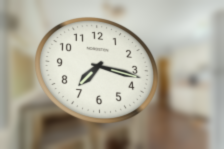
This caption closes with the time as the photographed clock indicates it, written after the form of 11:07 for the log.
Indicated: 7:17
